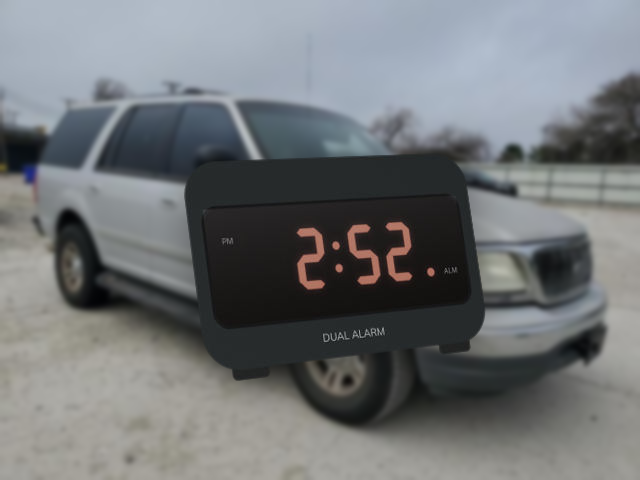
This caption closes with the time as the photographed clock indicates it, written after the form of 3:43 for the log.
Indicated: 2:52
